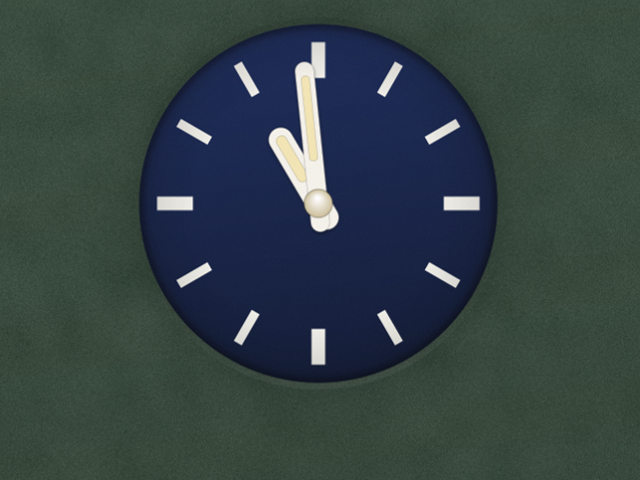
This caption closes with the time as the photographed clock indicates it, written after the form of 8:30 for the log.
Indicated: 10:59
